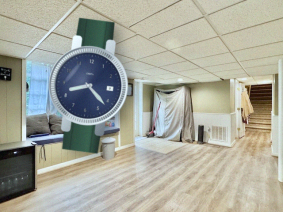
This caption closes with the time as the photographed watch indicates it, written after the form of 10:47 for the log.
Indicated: 8:22
